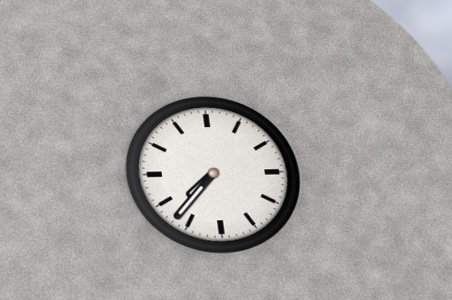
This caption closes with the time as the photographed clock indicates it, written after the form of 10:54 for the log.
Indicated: 7:37
